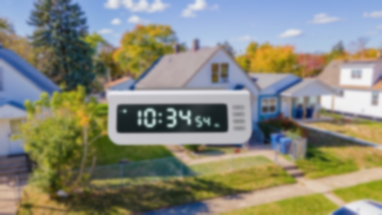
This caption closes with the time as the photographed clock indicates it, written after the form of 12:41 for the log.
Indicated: 10:34
